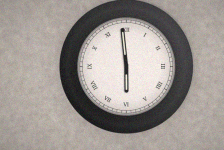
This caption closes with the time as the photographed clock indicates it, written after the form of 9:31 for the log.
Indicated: 5:59
